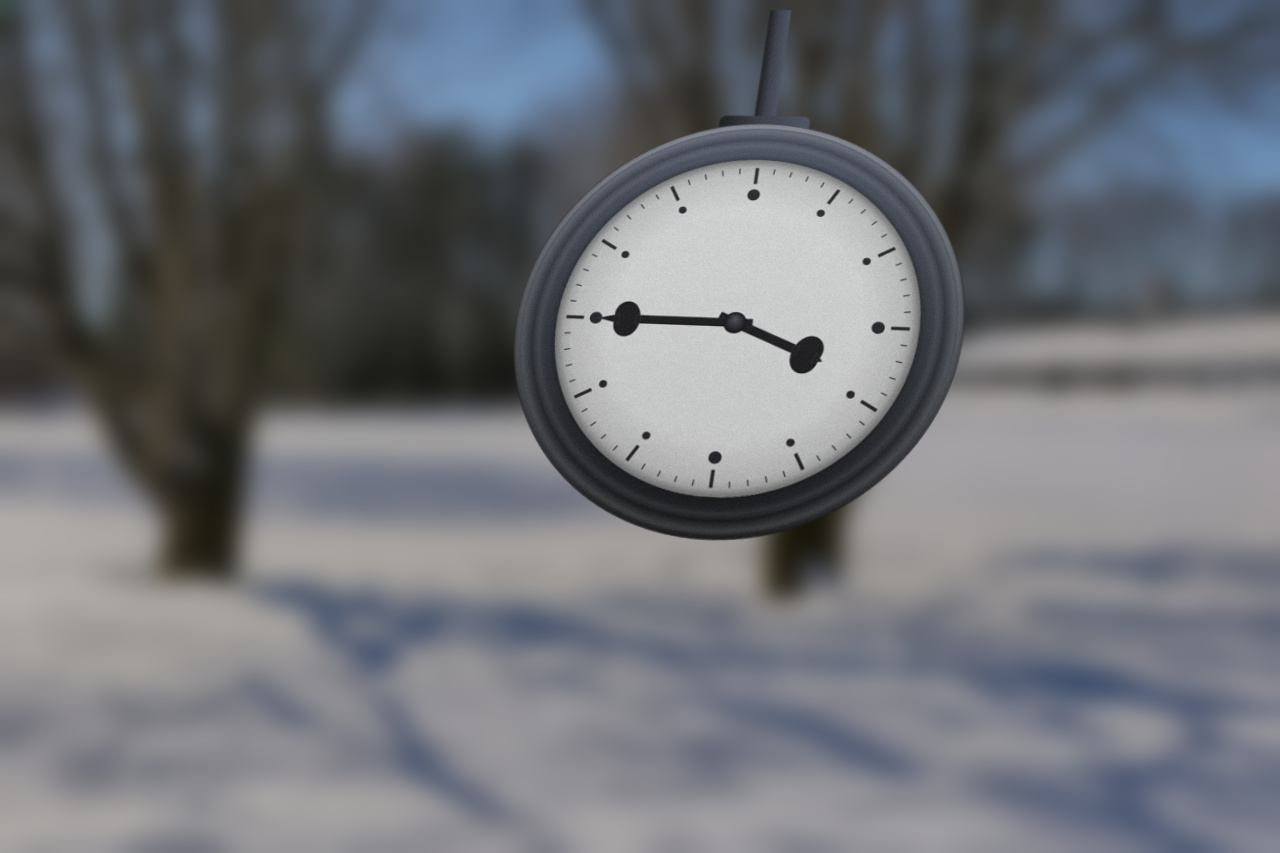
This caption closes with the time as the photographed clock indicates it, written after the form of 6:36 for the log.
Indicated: 3:45
